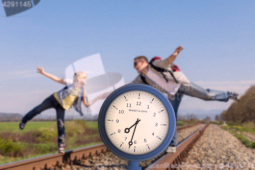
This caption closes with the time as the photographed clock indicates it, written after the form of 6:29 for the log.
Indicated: 7:32
